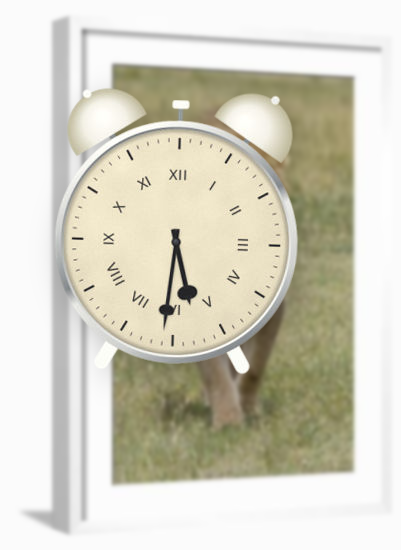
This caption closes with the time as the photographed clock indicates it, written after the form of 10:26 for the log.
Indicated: 5:31
